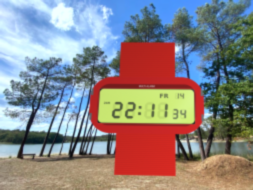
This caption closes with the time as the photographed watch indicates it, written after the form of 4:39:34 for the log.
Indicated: 22:11:34
